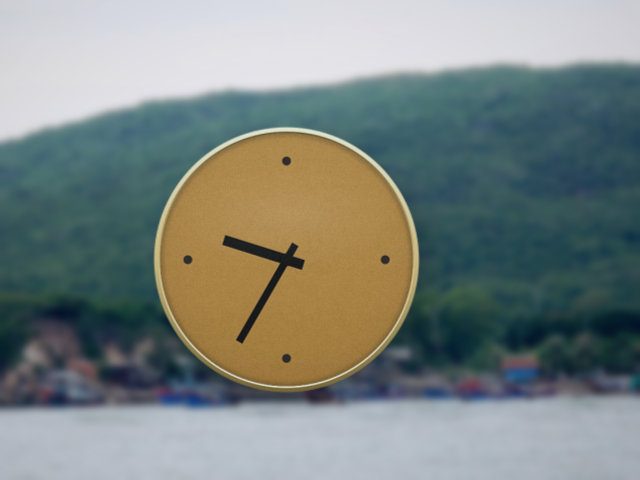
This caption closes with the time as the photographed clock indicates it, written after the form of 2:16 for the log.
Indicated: 9:35
